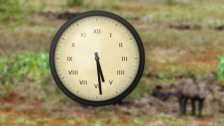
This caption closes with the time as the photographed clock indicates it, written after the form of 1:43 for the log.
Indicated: 5:29
